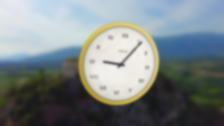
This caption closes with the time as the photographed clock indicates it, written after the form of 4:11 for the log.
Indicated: 9:06
